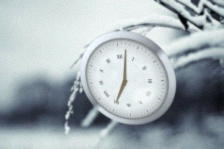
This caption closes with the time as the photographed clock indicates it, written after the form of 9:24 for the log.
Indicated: 7:02
